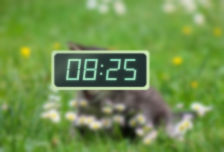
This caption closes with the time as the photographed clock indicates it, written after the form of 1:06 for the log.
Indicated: 8:25
